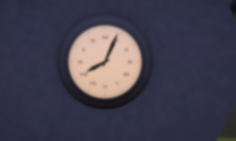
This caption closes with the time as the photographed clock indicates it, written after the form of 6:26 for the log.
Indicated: 8:04
